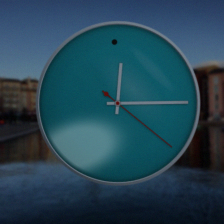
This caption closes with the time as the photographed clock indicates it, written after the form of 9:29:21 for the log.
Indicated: 12:15:22
